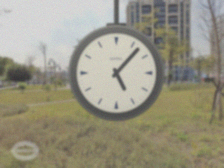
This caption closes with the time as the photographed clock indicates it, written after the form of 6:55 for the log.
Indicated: 5:07
